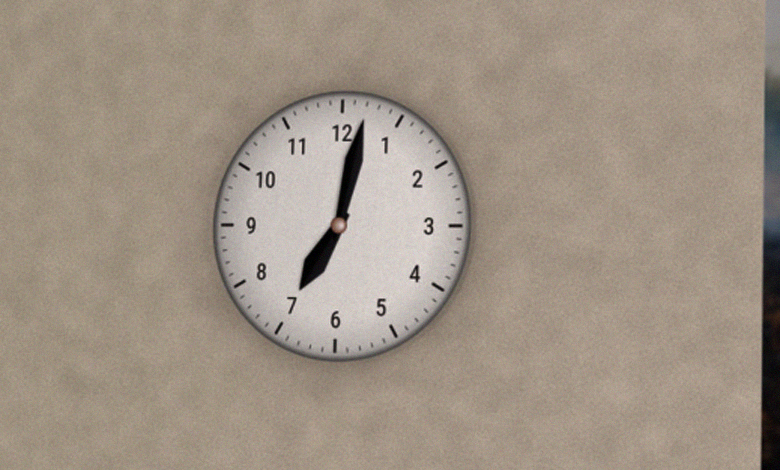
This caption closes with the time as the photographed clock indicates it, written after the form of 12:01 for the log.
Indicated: 7:02
